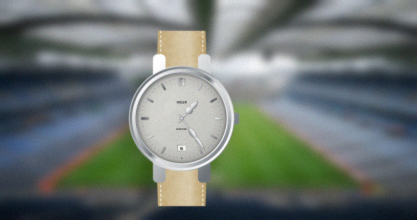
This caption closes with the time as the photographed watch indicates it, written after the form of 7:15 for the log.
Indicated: 1:24
